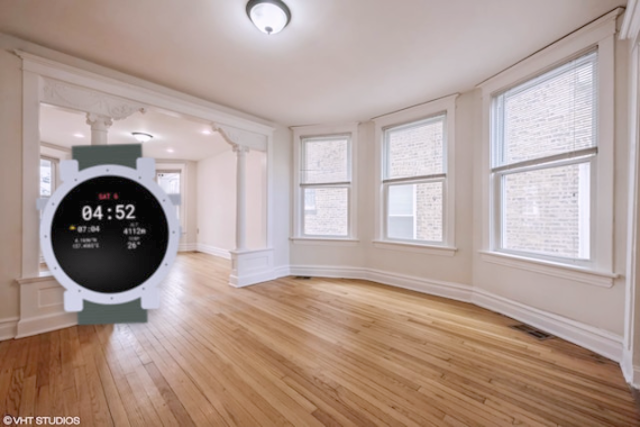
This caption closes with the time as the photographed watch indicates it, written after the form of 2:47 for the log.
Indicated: 4:52
